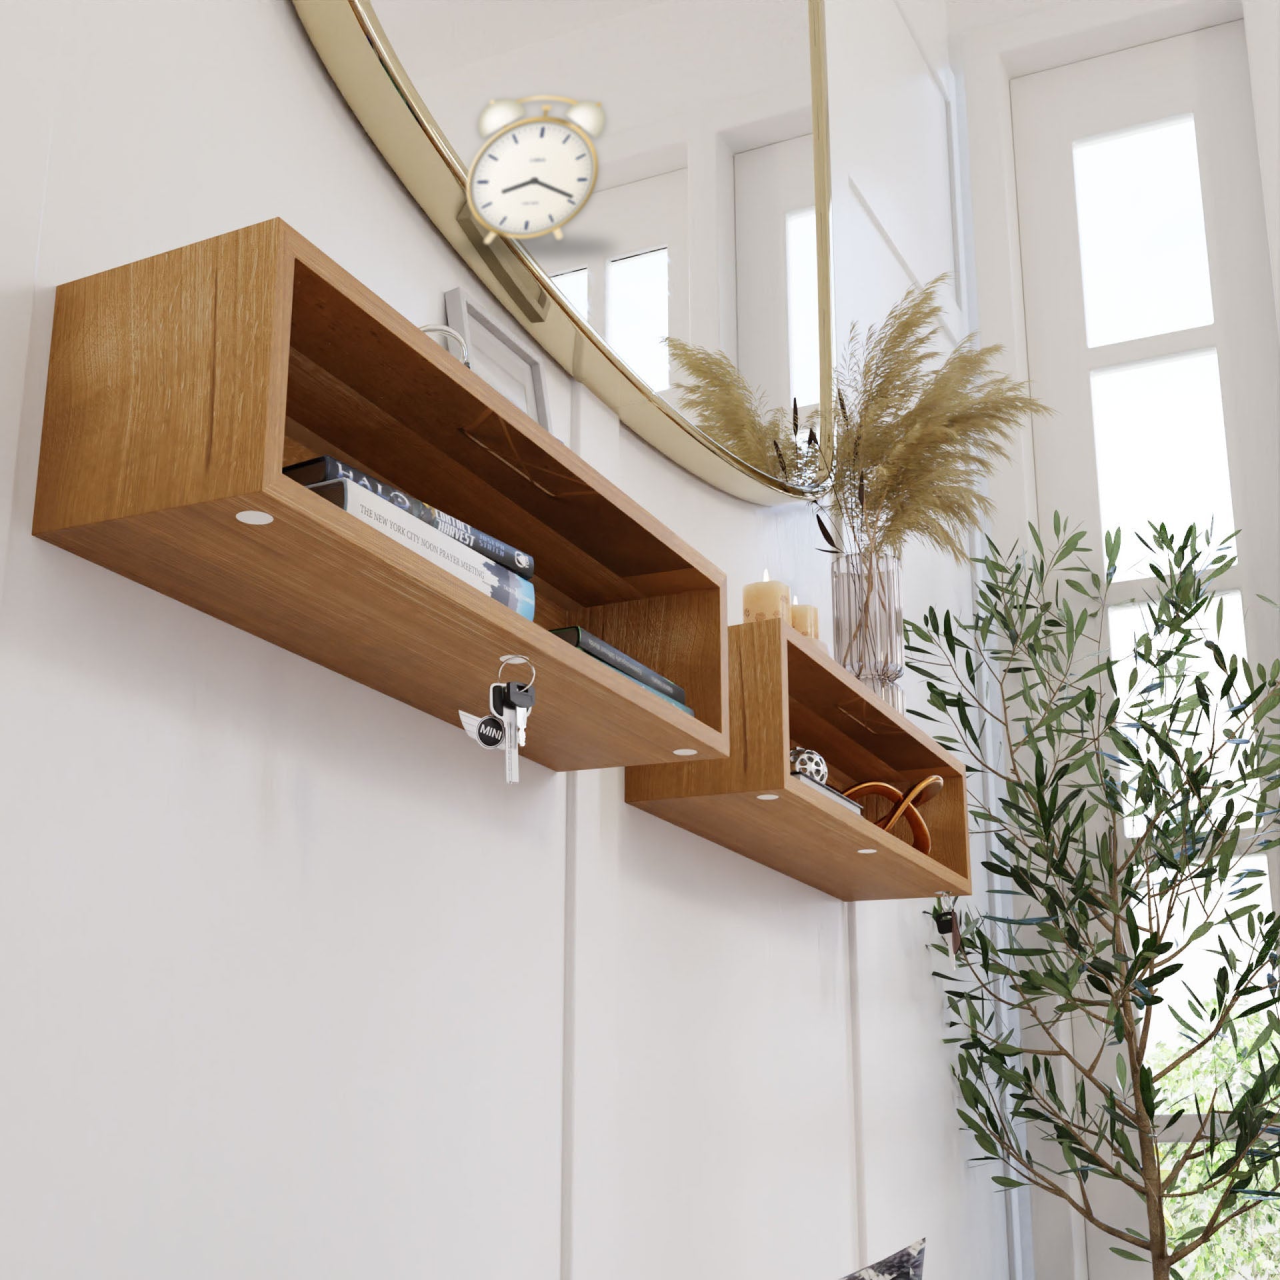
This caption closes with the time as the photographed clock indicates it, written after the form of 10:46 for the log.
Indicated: 8:19
